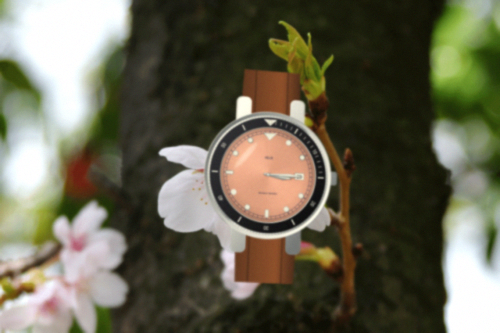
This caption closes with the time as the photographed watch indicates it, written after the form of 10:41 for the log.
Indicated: 3:15
